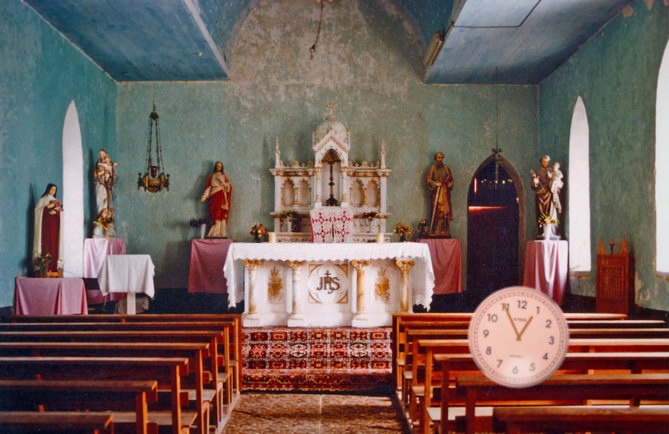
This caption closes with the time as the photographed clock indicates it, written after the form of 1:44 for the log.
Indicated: 12:55
